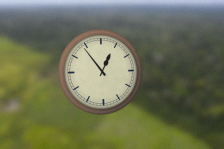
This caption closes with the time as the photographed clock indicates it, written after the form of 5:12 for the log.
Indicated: 12:54
